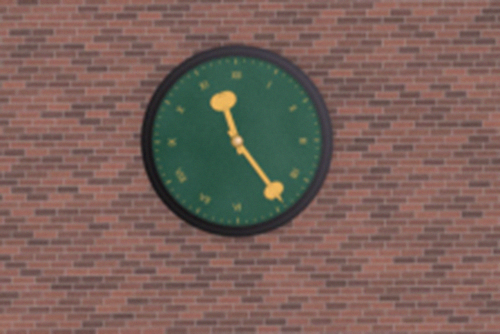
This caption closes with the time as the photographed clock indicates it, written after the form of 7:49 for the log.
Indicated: 11:24
